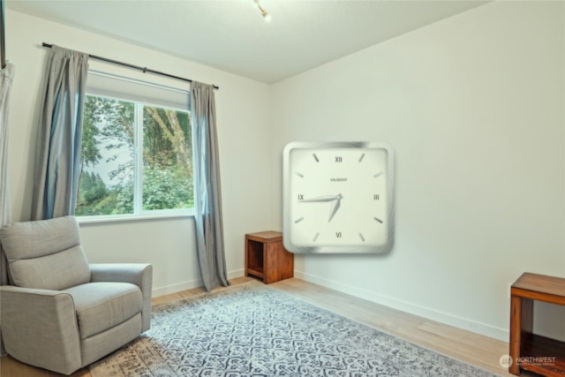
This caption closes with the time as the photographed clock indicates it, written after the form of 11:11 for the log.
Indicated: 6:44
